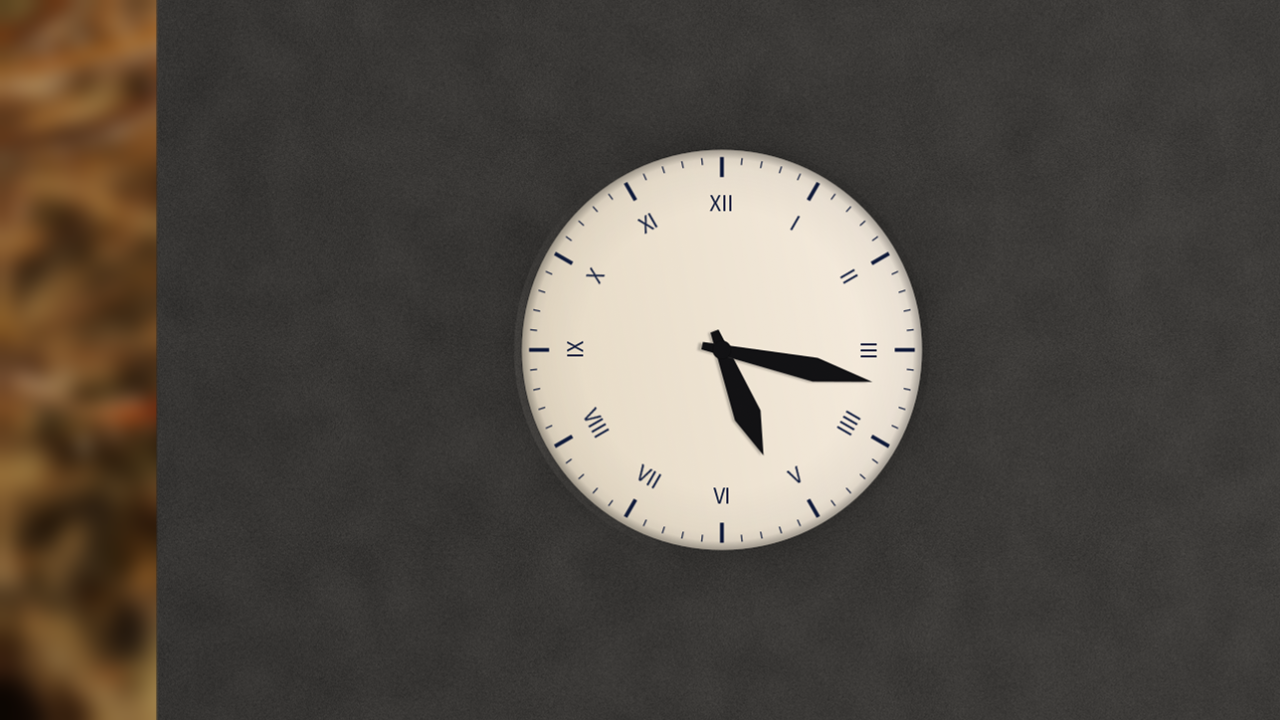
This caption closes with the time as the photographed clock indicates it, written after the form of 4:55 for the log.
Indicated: 5:17
